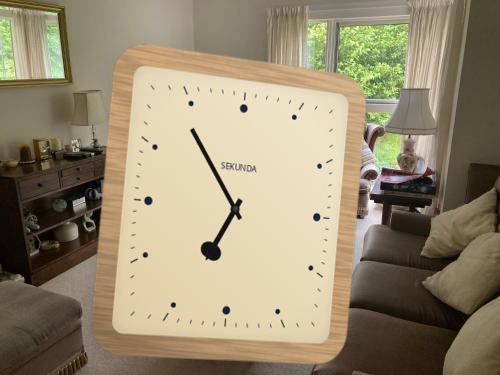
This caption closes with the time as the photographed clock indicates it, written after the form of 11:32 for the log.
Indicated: 6:54
